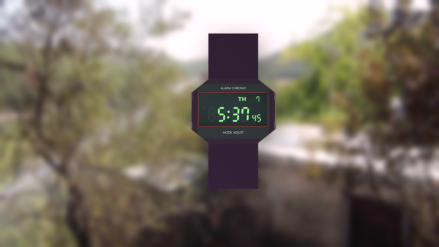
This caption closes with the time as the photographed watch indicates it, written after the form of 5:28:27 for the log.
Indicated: 5:37:45
